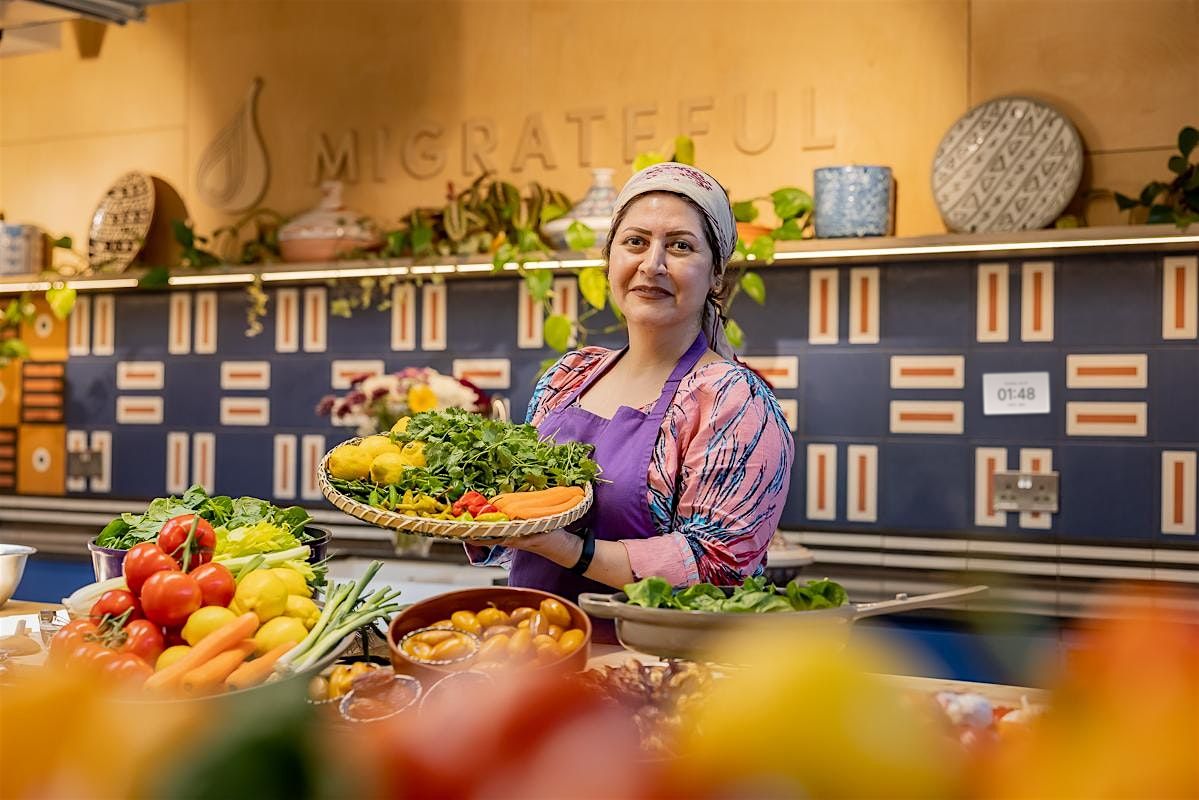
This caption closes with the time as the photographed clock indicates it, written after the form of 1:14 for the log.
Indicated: 1:48
